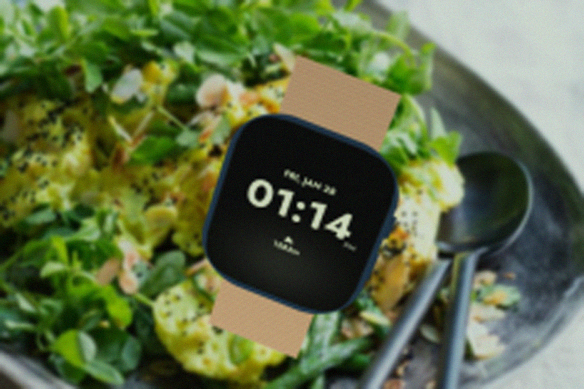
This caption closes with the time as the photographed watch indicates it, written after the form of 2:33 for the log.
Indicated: 1:14
